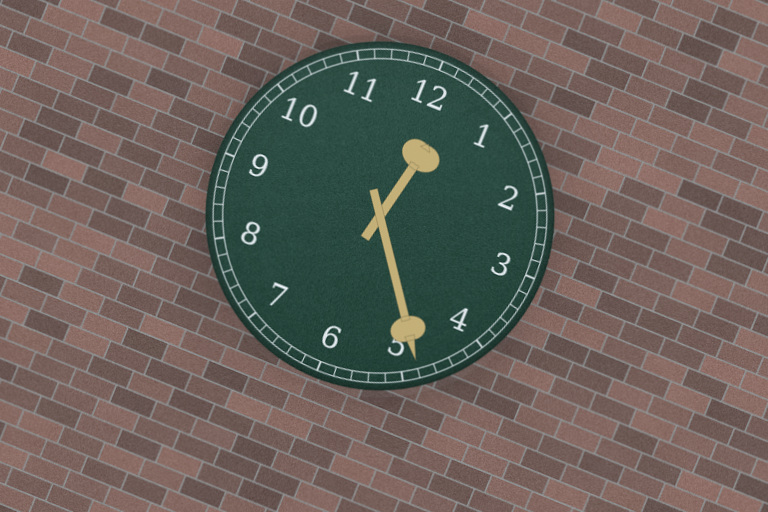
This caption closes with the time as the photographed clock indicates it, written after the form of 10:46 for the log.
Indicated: 12:24
